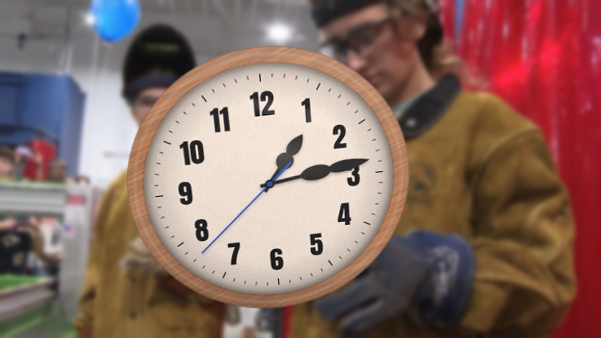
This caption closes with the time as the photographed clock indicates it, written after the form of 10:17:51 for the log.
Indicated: 1:13:38
